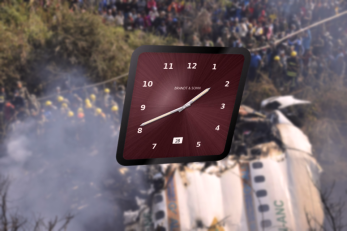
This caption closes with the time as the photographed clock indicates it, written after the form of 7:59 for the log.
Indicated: 1:41
